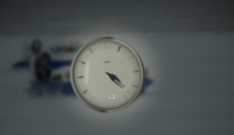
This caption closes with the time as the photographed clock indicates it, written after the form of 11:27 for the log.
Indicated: 4:23
